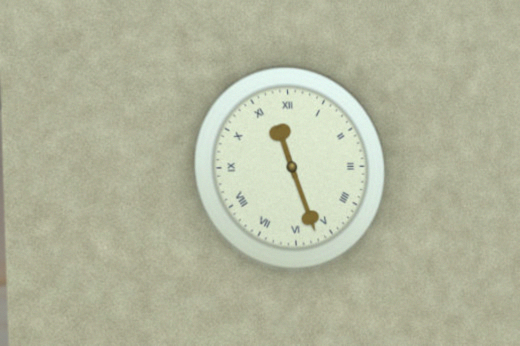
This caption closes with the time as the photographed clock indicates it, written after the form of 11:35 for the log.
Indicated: 11:27
